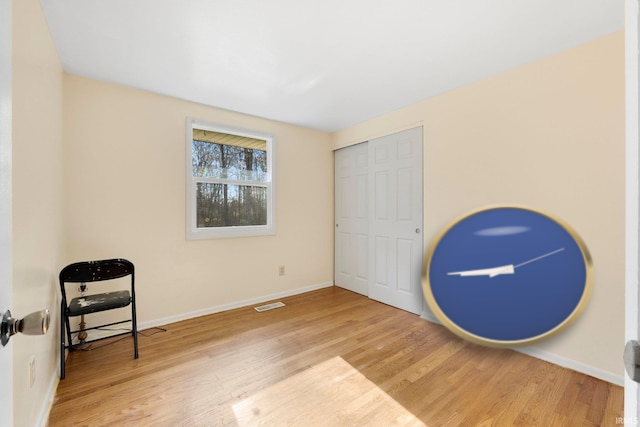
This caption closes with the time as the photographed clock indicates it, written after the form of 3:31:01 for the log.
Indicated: 8:44:11
